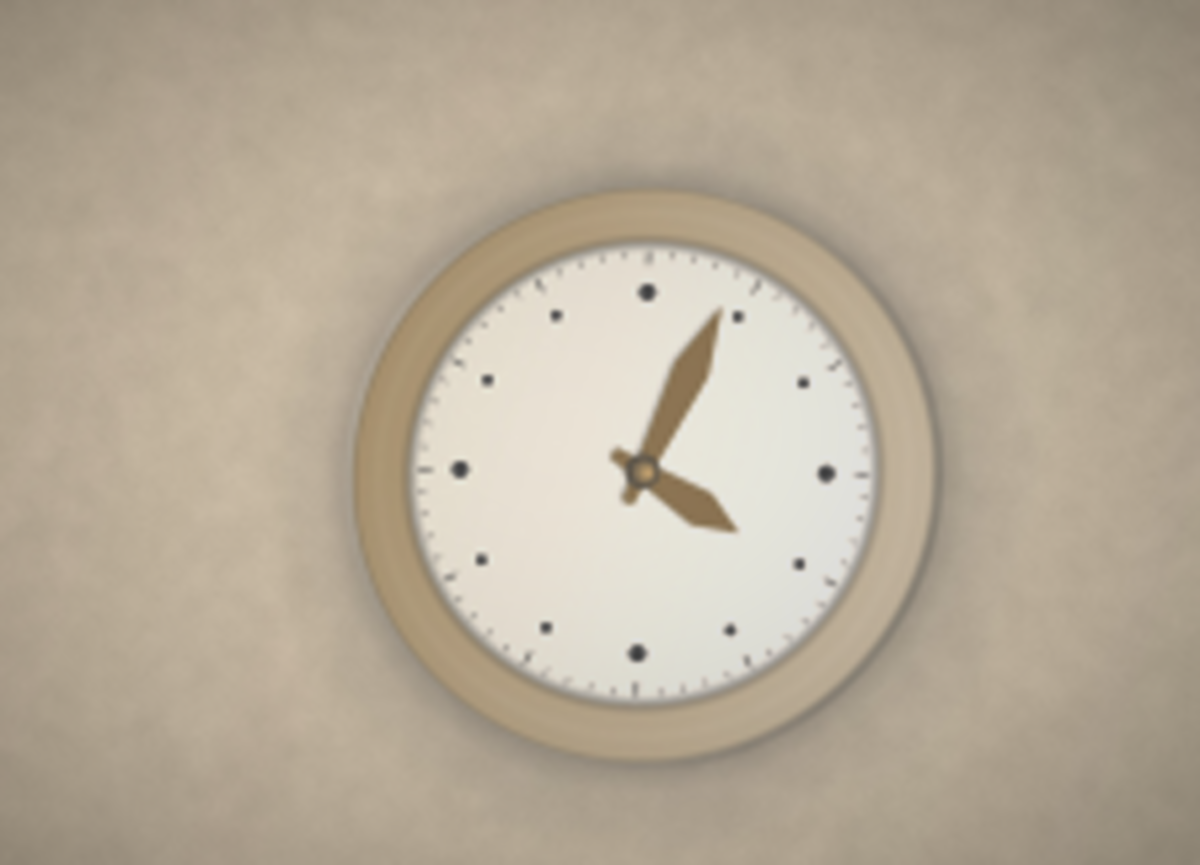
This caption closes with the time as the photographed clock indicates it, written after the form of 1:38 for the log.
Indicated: 4:04
